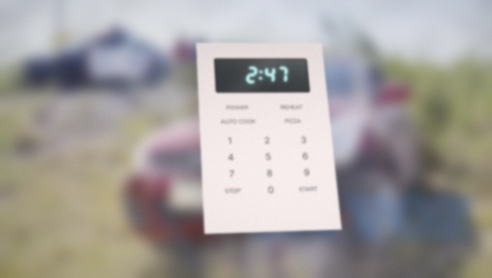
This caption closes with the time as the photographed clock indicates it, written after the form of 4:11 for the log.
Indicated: 2:47
